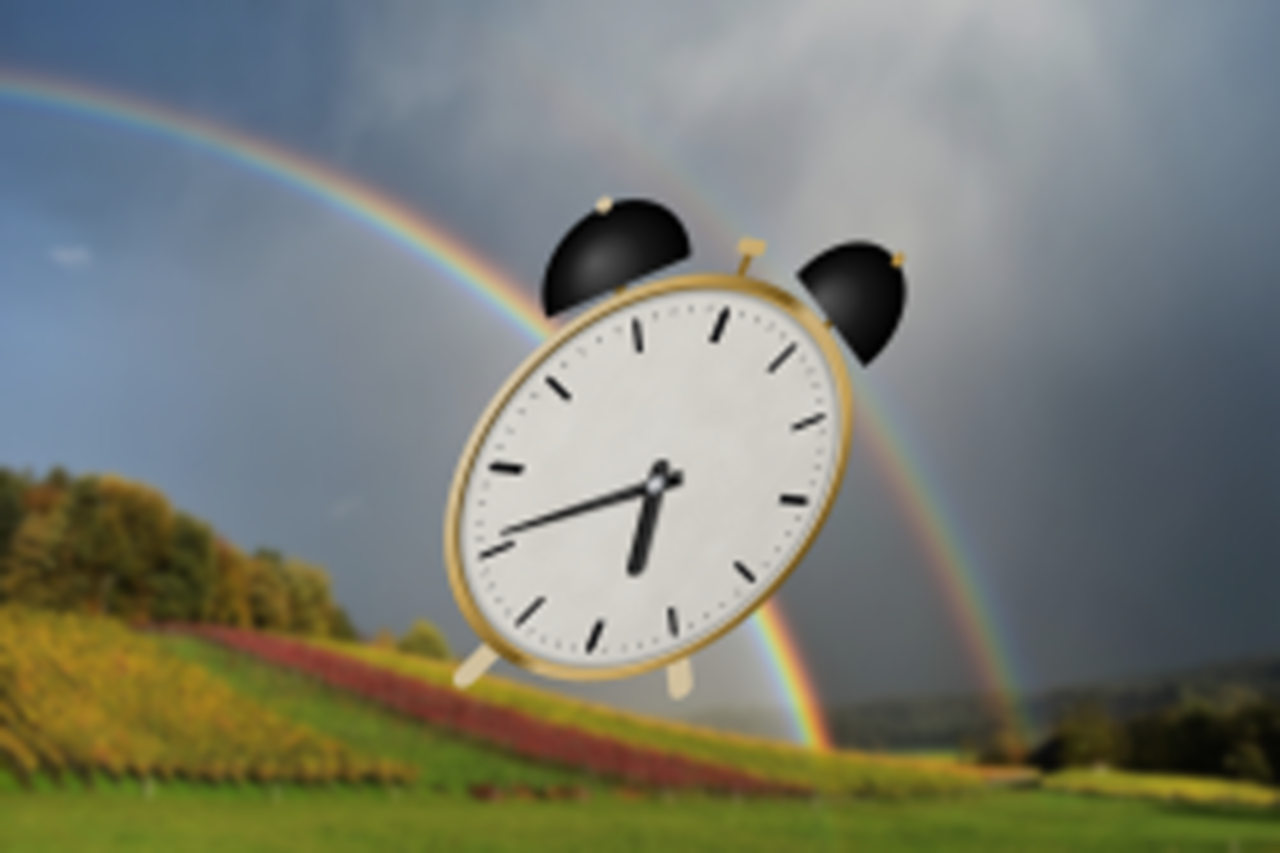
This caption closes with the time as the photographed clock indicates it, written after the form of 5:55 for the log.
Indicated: 5:41
